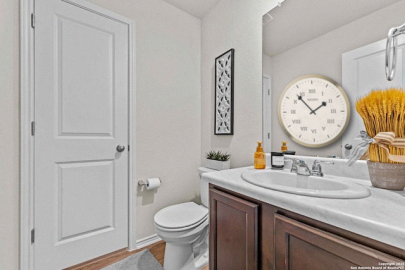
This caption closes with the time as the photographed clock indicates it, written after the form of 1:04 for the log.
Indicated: 1:53
